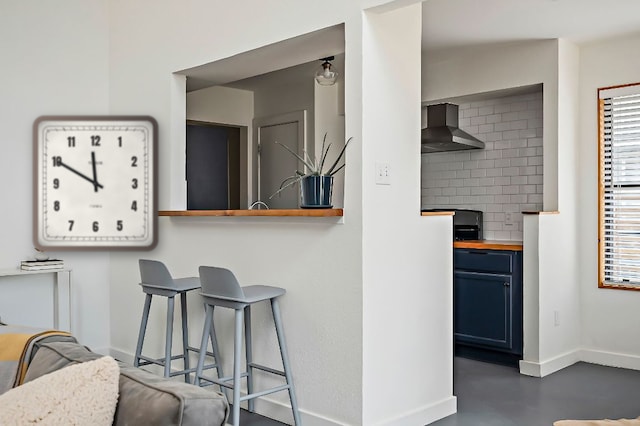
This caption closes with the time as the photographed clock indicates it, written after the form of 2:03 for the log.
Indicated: 11:50
